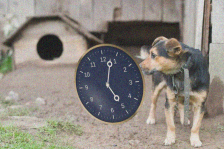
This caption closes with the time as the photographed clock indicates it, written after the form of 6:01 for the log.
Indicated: 5:03
